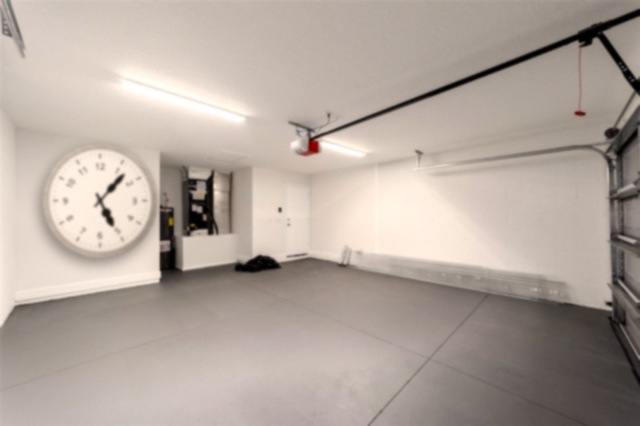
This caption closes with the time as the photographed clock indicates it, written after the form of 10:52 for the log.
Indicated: 5:07
